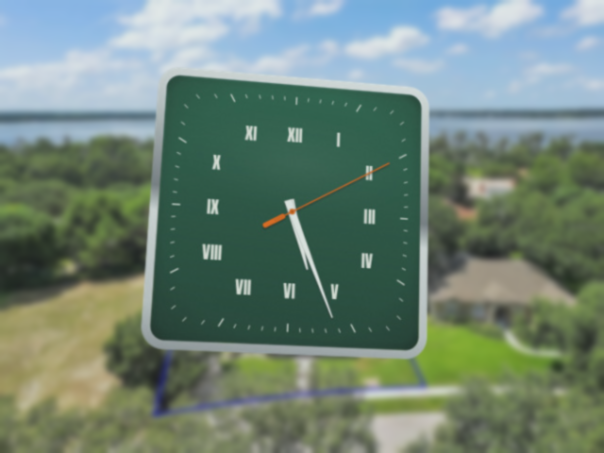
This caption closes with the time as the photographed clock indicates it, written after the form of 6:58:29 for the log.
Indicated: 5:26:10
